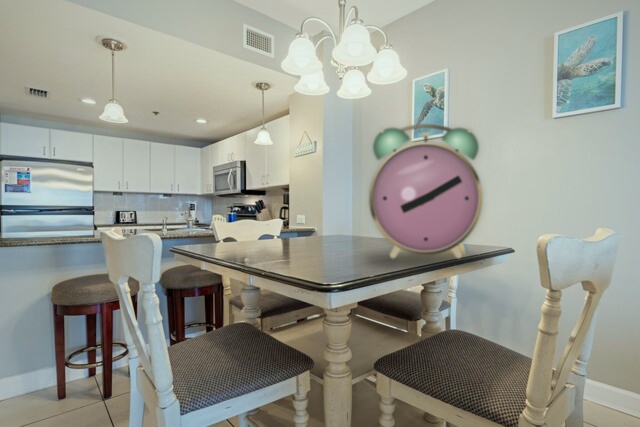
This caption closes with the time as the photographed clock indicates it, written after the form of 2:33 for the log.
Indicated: 8:10
